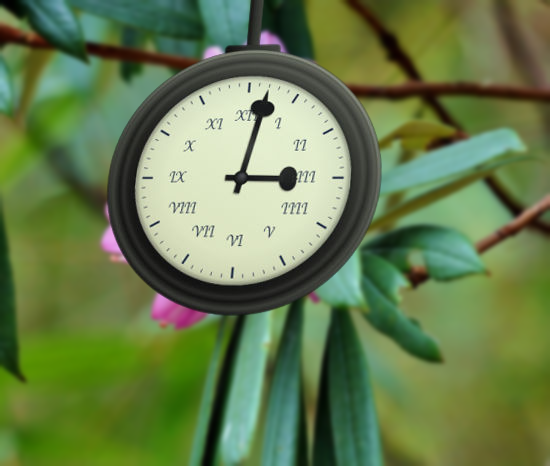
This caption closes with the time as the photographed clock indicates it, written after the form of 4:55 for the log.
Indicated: 3:02
